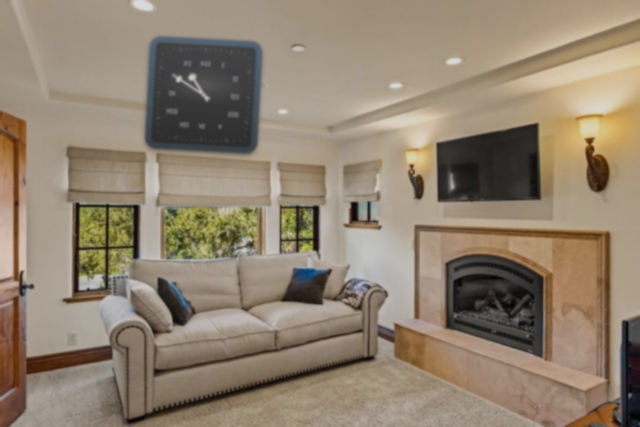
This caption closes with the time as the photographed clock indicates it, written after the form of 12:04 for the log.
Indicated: 10:50
